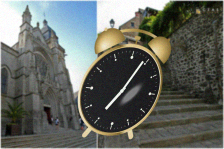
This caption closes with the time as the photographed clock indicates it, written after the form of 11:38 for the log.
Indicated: 7:04
